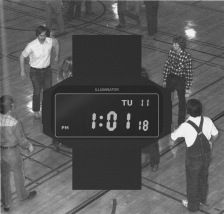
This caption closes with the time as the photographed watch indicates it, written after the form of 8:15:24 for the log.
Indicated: 1:01:18
